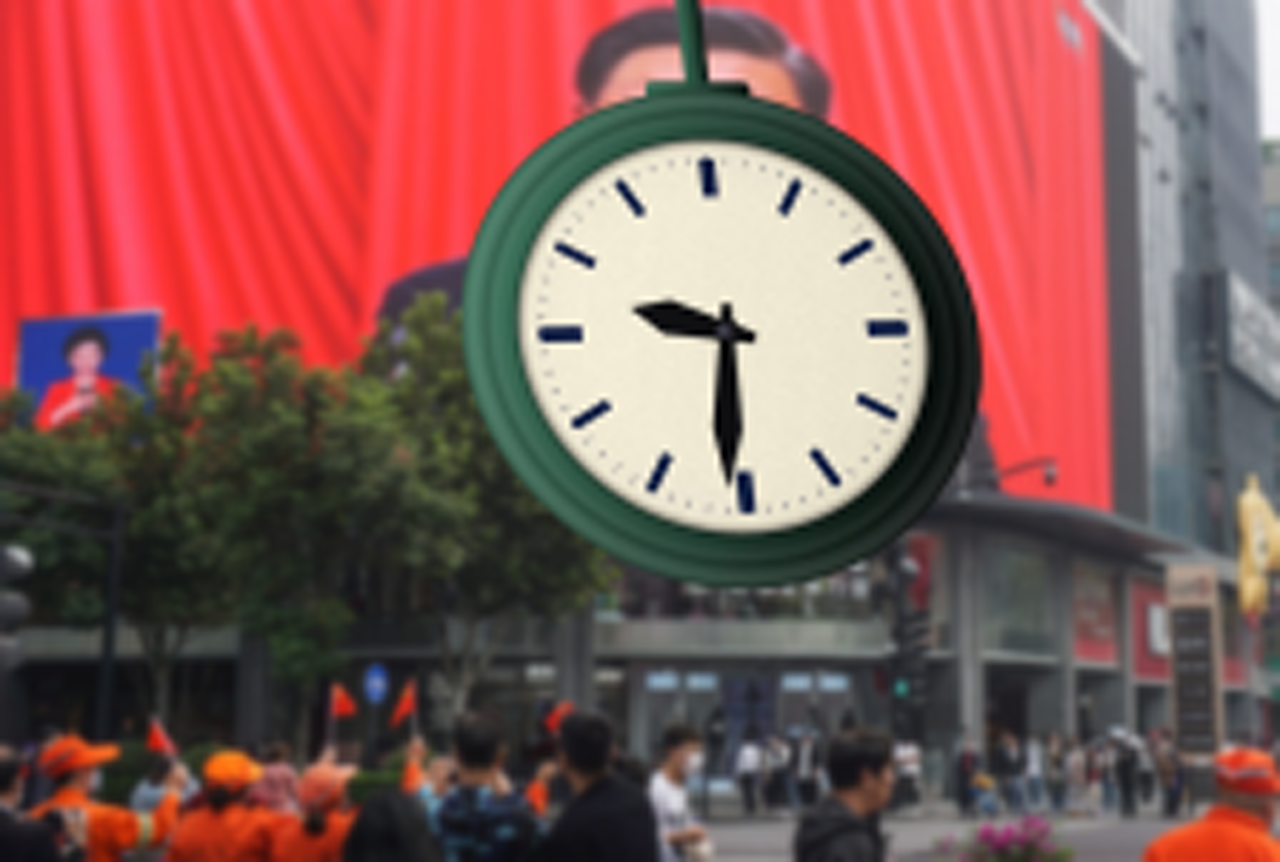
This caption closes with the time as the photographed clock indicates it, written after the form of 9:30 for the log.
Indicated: 9:31
